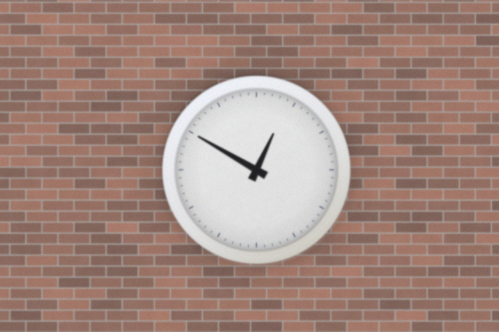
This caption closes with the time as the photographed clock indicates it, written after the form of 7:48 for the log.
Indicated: 12:50
